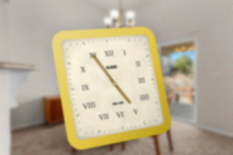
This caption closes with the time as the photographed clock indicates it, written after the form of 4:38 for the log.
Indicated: 4:55
